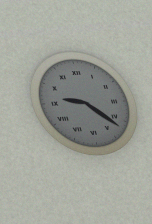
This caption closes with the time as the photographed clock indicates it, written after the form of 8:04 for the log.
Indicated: 9:22
